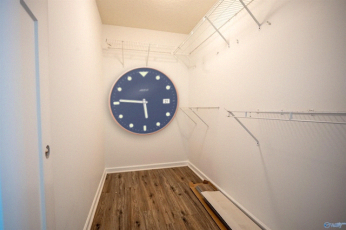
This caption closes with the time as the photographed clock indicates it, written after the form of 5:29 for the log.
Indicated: 5:46
